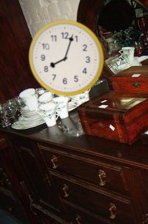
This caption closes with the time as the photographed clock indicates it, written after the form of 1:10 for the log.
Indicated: 8:03
